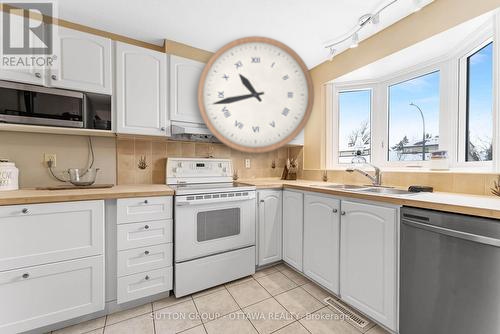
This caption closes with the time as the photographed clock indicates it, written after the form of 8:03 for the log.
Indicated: 10:43
